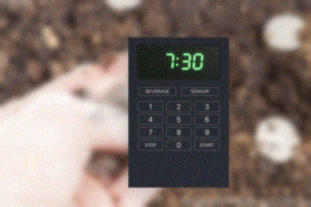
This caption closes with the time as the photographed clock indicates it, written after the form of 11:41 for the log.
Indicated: 7:30
